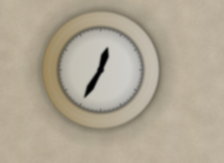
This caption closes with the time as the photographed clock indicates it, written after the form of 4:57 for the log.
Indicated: 12:35
